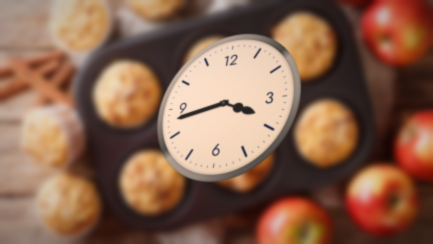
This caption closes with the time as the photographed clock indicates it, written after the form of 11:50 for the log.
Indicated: 3:43
